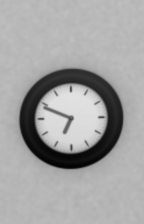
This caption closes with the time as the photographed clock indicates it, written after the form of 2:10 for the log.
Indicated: 6:49
